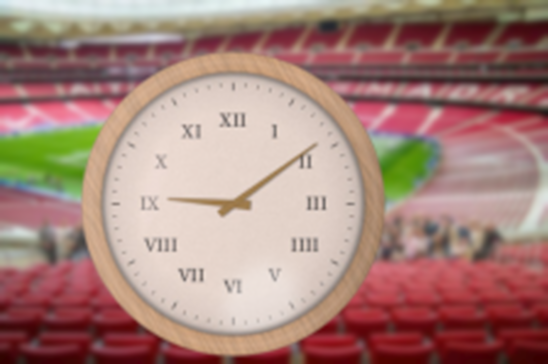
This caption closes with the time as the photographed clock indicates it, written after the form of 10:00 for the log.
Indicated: 9:09
